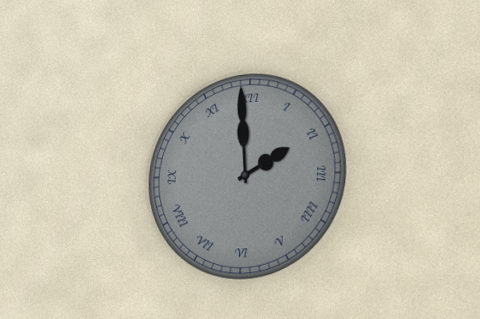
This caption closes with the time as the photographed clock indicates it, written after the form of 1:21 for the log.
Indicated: 1:59
